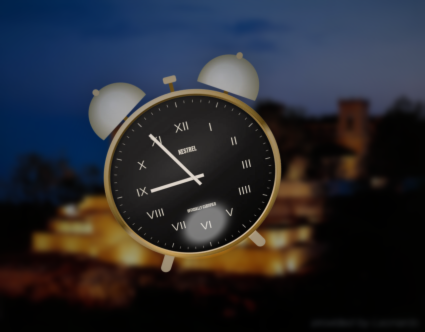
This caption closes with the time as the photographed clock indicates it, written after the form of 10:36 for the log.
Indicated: 8:55
